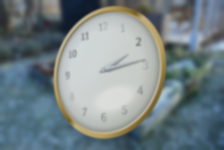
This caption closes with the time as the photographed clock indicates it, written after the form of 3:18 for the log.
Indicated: 2:14
